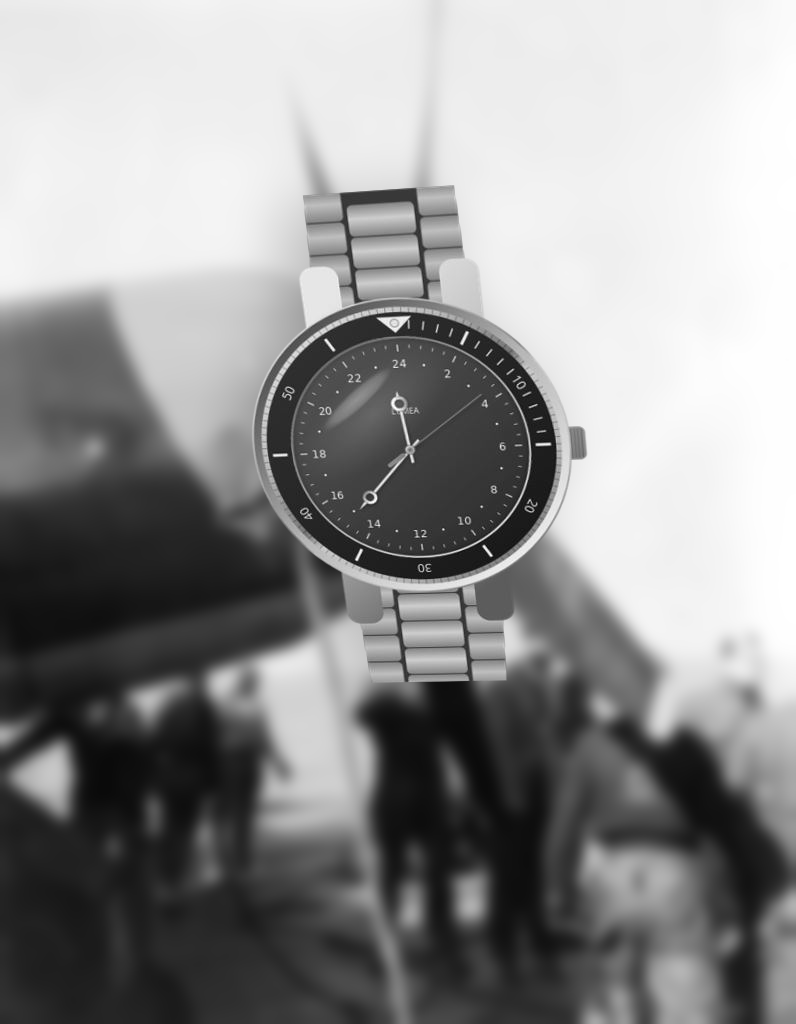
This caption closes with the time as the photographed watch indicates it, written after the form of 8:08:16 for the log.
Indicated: 23:37:09
